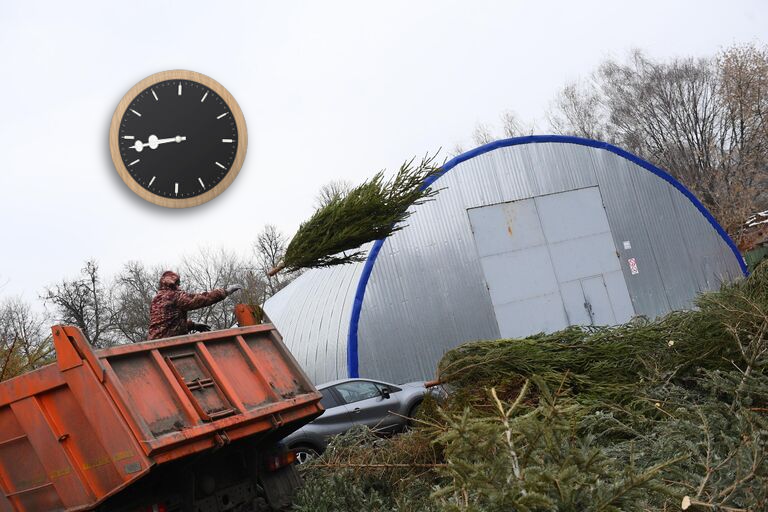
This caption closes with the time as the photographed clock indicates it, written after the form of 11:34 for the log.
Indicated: 8:43
